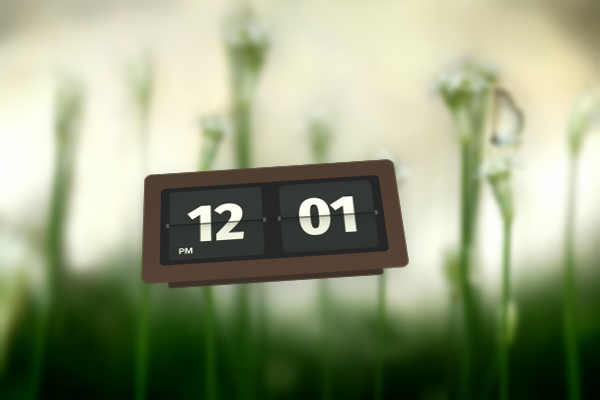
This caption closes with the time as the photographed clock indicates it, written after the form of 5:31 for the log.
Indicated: 12:01
